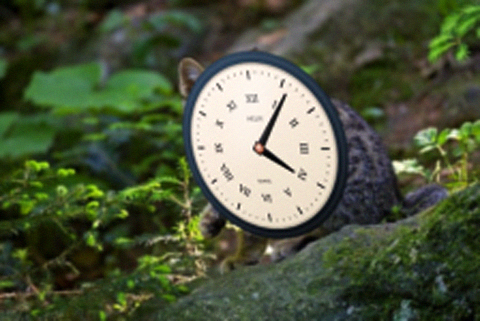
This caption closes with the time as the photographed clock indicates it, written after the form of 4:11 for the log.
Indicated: 4:06
